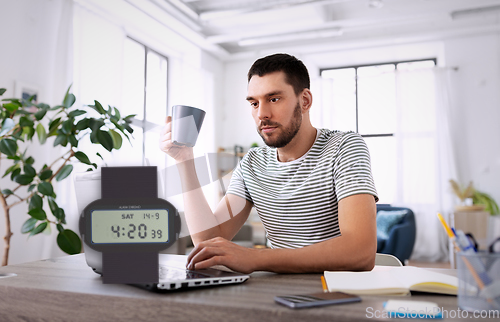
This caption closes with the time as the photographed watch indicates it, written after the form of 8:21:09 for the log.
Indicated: 4:20:39
